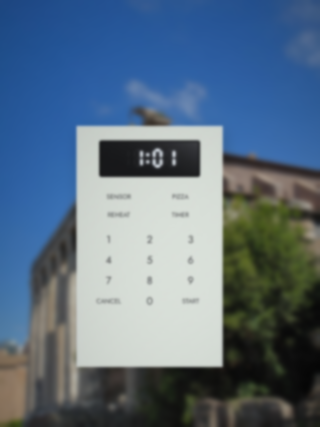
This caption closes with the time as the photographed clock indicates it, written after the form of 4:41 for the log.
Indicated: 1:01
